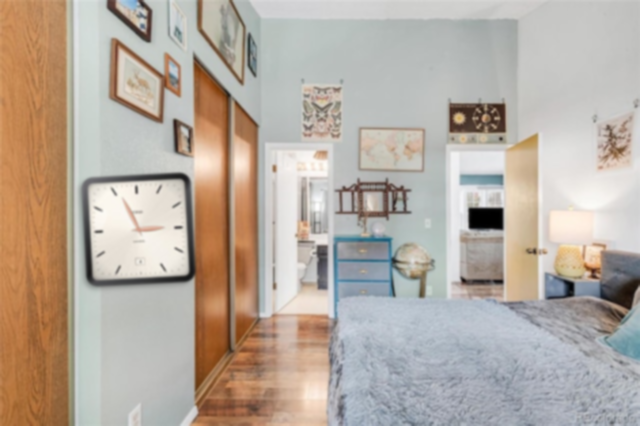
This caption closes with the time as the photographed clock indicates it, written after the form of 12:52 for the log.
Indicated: 2:56
